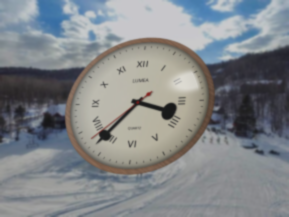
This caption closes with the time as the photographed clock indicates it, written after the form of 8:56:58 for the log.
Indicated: 3:36:38
